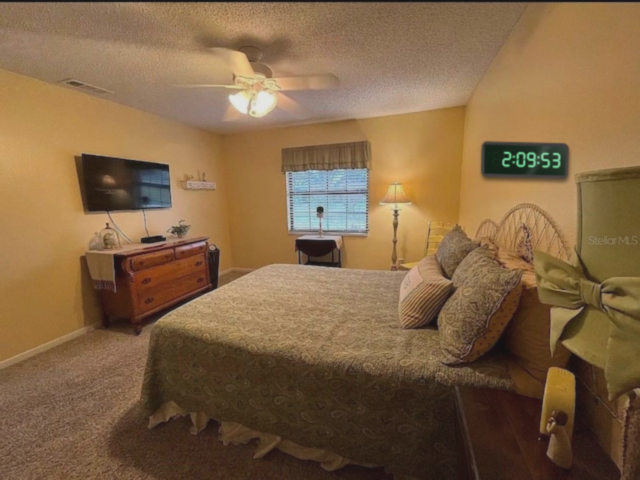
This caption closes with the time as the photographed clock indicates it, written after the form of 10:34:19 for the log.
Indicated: 2:09:53
